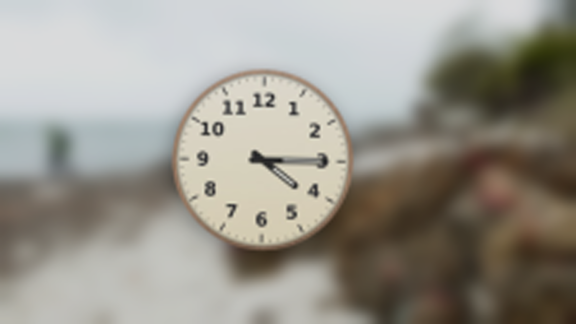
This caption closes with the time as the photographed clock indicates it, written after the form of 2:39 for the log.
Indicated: 4:15
